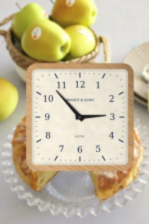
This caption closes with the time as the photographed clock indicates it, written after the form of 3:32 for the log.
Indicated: 2:53
